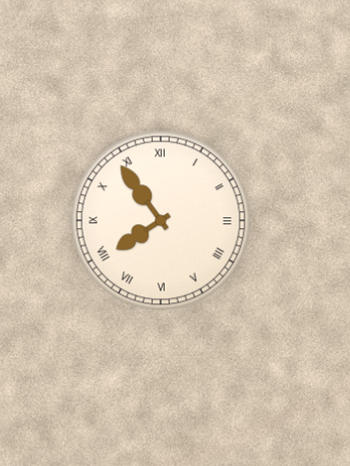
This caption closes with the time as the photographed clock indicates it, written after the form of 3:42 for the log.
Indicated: 7:54
